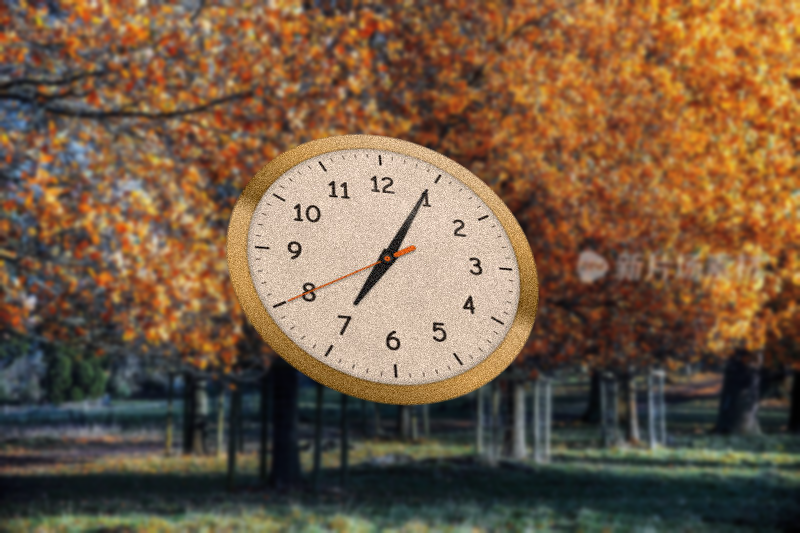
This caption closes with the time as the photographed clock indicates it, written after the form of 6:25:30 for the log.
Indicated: 7:04:40
